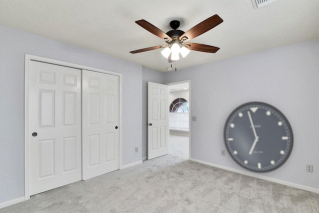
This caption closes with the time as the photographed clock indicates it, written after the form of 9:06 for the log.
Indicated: 6:58
